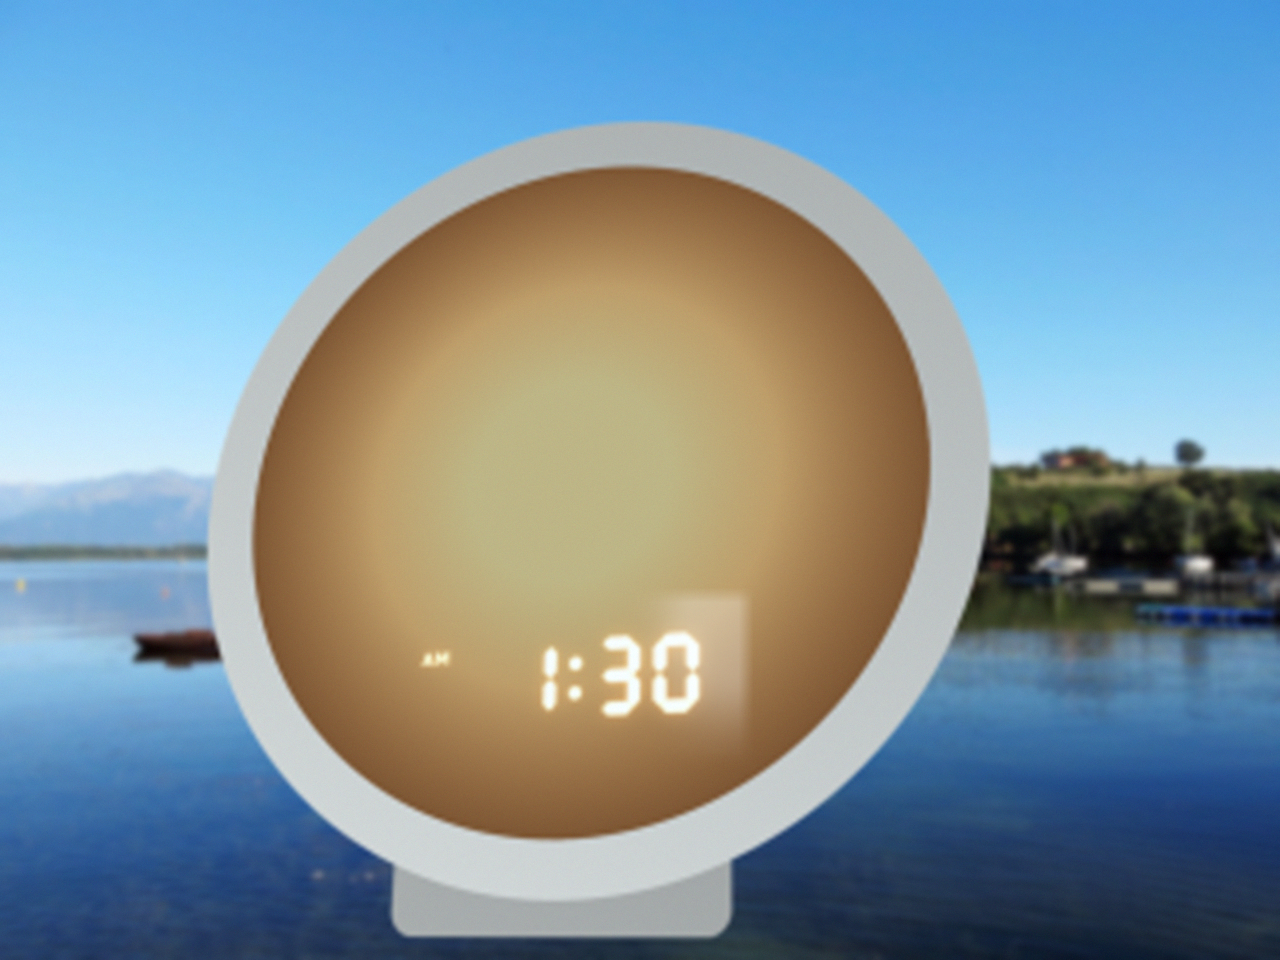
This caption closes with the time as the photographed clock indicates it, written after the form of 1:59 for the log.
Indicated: 1:30
